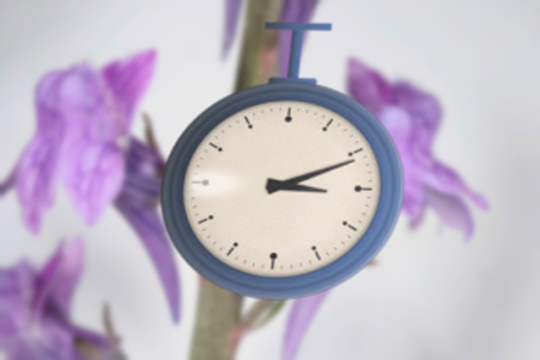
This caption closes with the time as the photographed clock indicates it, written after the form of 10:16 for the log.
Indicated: 3:11
